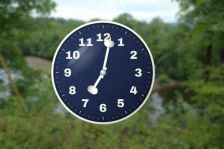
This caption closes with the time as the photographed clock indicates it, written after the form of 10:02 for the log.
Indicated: 7:02
